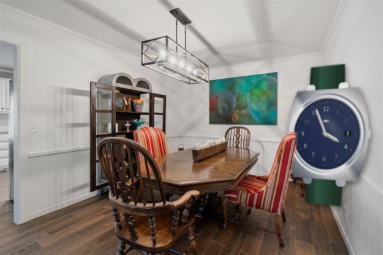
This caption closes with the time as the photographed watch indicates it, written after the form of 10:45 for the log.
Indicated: 3:56
